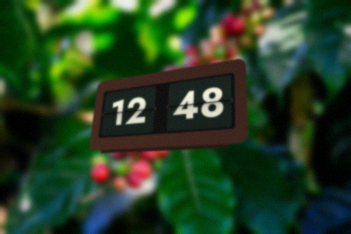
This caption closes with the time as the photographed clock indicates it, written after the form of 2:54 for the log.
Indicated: 12:48
